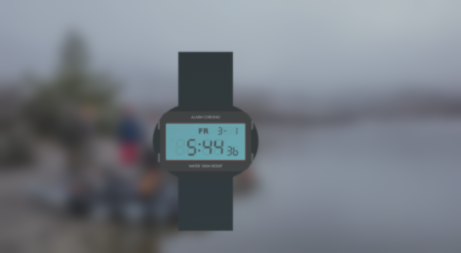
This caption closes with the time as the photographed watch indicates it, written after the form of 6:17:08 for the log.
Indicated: 5:44:36
